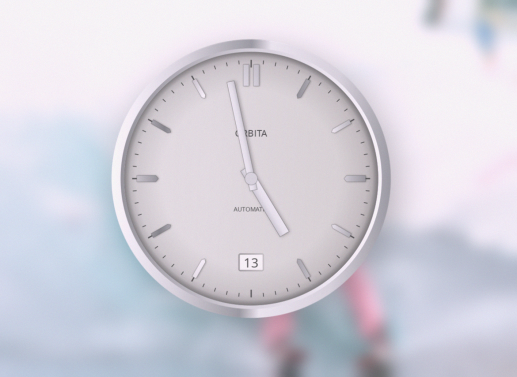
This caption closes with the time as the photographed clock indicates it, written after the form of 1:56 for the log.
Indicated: 4:58
